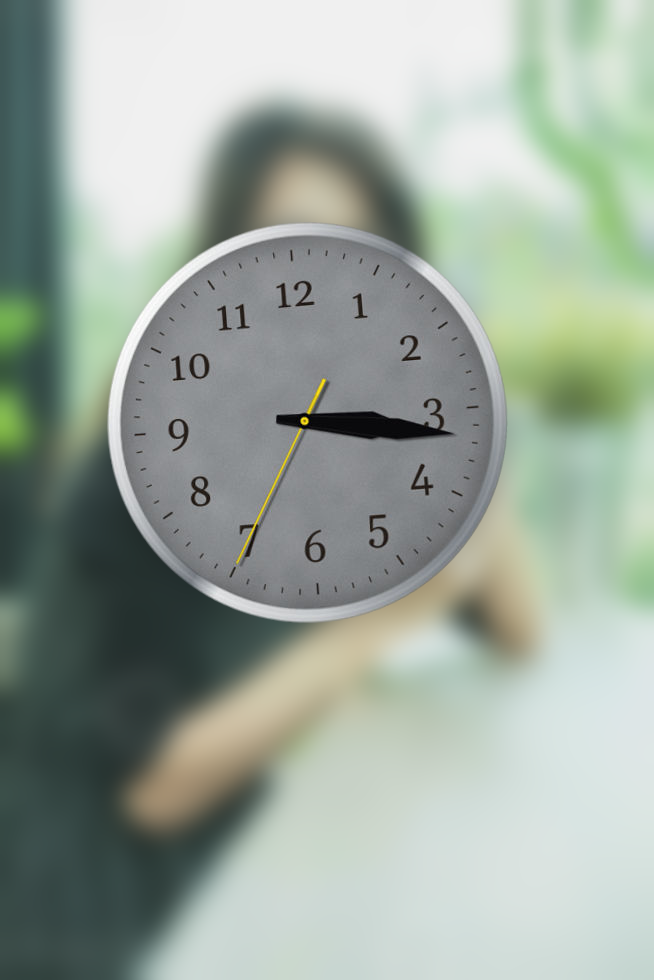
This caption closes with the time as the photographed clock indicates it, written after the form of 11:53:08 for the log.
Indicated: 3:16:35
